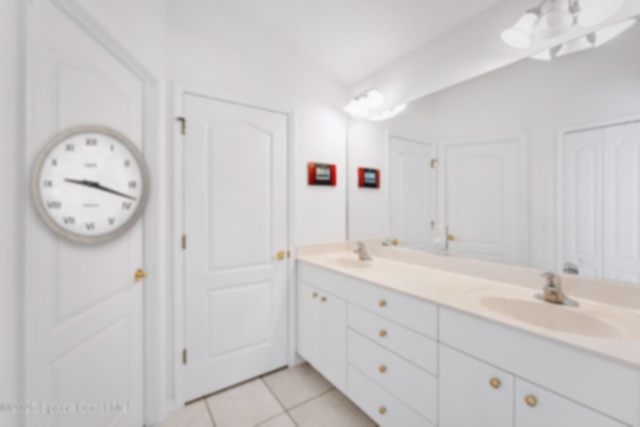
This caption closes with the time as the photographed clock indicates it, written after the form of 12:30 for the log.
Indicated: 9:18
